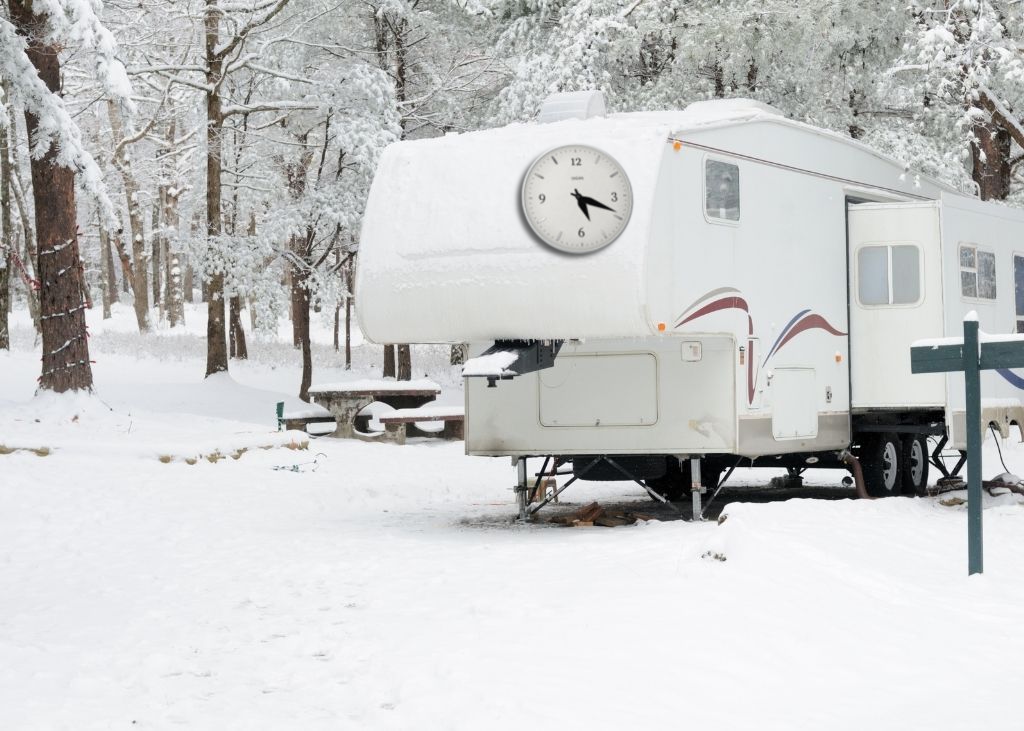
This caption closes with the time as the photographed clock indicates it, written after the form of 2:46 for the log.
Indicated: 5:19
